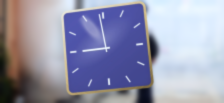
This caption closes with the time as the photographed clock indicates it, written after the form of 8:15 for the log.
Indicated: 8:59
